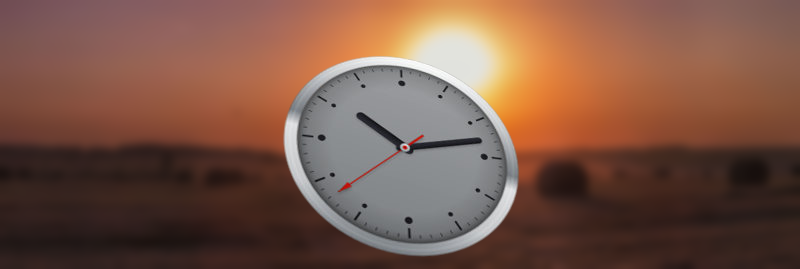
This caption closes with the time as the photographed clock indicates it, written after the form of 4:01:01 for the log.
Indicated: 10:12:38
